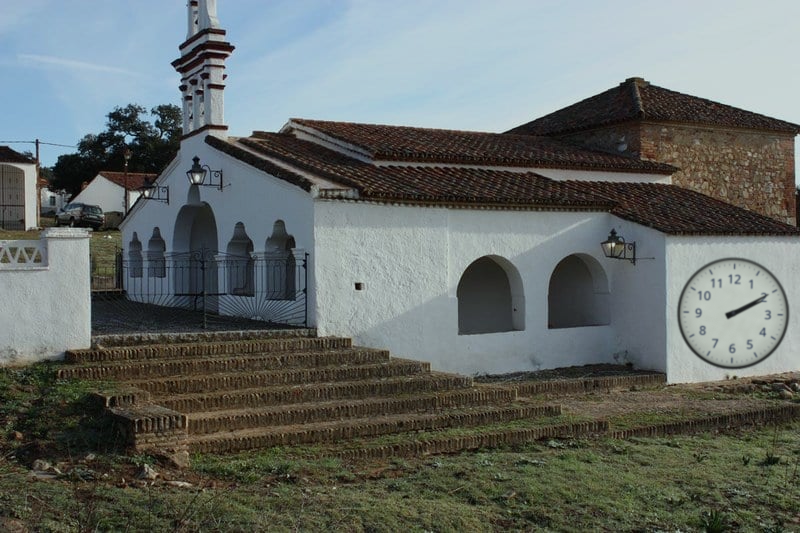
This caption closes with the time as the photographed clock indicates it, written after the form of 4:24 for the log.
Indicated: 2:10
